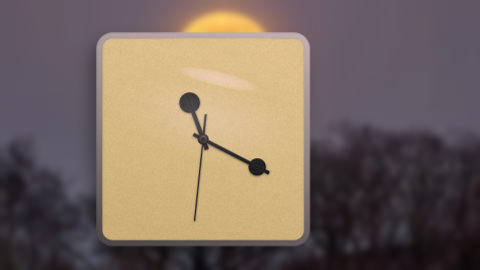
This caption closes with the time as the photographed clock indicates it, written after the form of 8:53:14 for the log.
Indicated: 11:19:31
